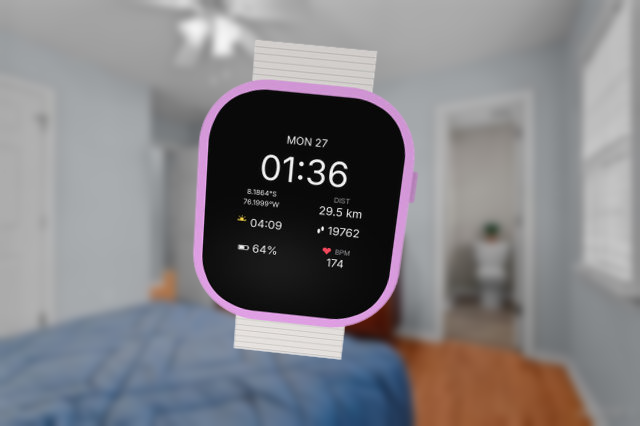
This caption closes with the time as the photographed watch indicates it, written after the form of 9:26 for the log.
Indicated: 1:36
